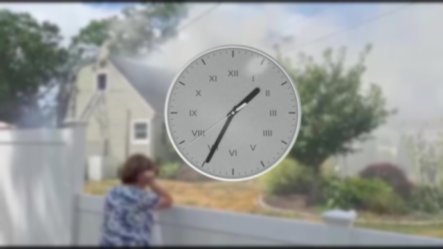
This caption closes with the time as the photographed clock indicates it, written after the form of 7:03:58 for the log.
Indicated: 1:34:39
